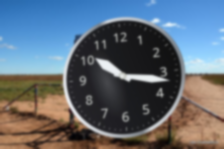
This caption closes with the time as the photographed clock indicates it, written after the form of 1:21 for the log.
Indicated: 10:17
